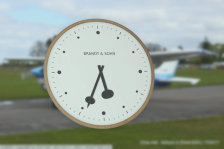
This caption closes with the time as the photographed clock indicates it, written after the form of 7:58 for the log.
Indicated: 5:34
